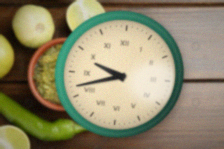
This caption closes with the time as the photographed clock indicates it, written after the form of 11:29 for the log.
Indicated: 9:42
